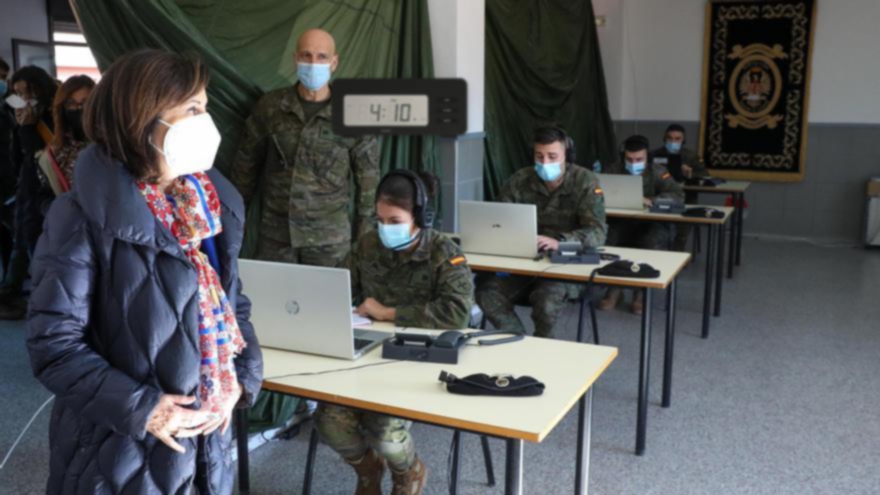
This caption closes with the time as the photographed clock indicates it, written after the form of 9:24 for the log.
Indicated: 4:10
